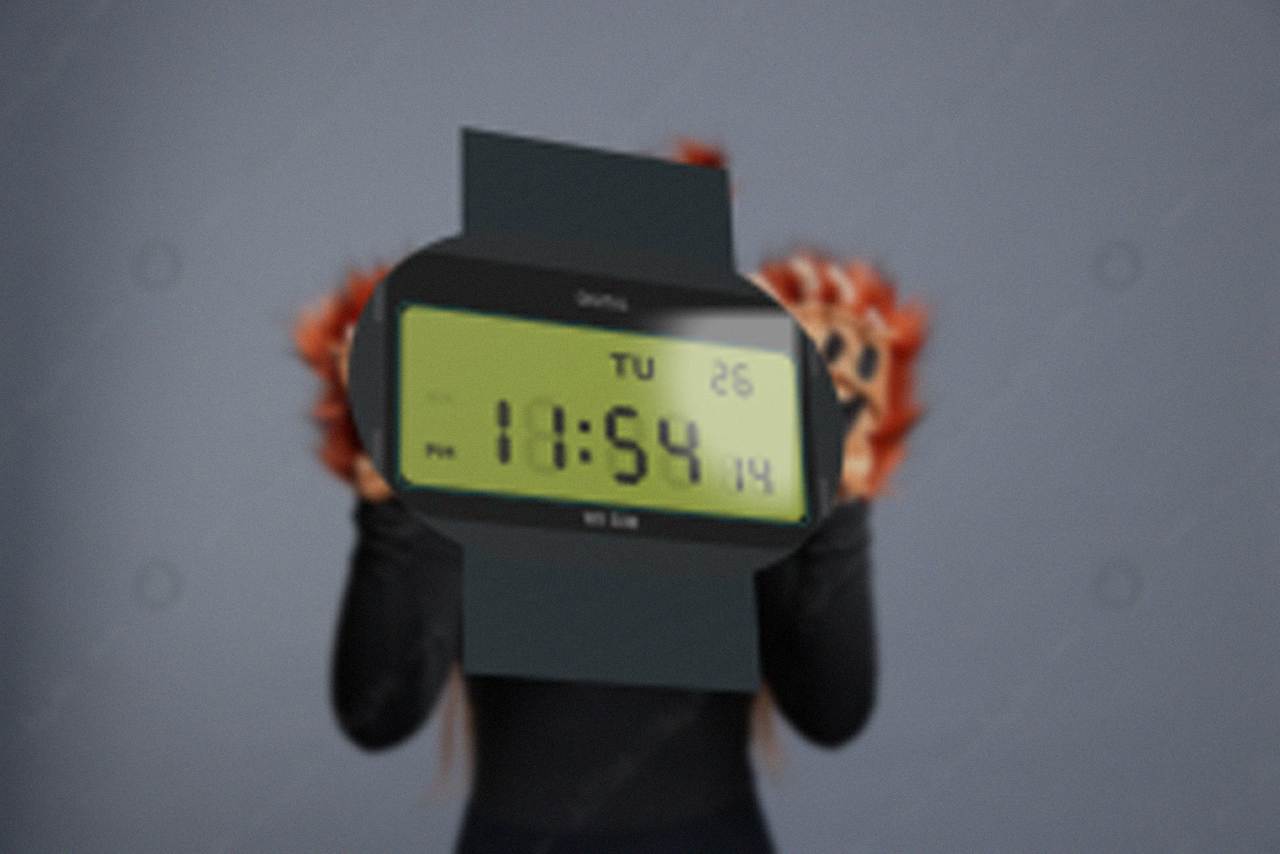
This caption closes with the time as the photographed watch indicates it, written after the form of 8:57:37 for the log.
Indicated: 11:54:14
